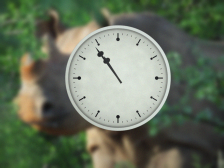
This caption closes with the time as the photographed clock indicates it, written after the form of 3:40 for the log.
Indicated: 10:54
